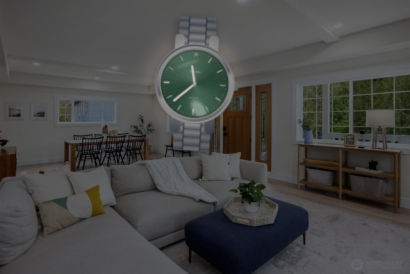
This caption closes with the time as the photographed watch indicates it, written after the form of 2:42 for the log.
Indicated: 11:38
